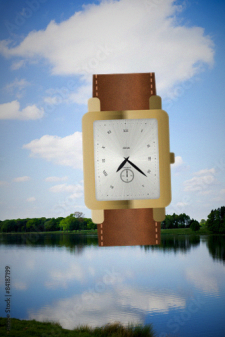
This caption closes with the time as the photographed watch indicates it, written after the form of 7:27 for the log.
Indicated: 7:22
